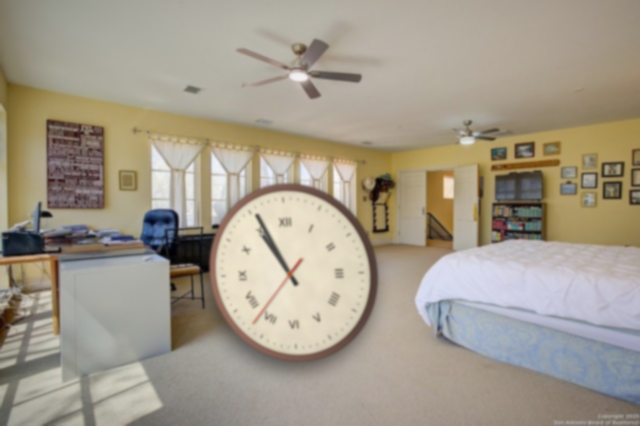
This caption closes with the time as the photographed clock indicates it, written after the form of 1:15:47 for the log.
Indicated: 10:55:37
